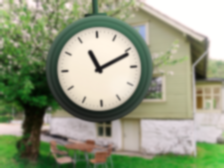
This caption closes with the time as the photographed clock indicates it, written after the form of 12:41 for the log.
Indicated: 11:11
